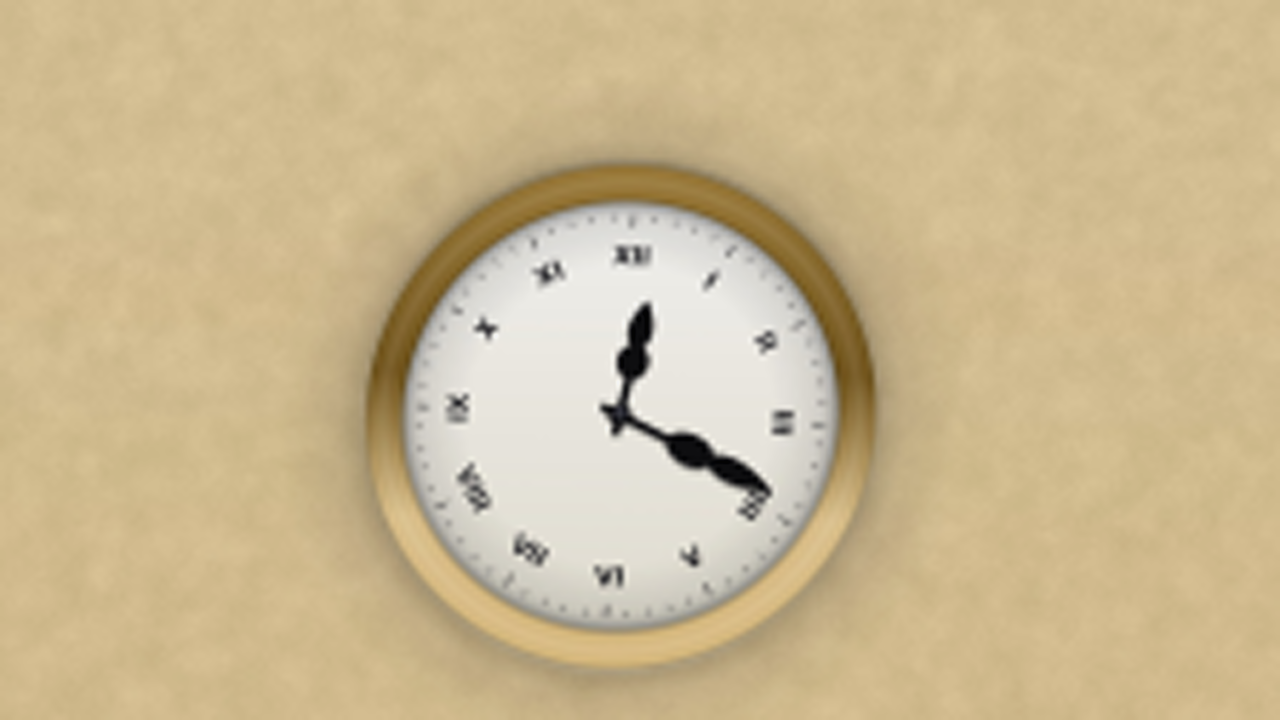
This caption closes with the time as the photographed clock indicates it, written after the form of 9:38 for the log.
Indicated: 12:19
